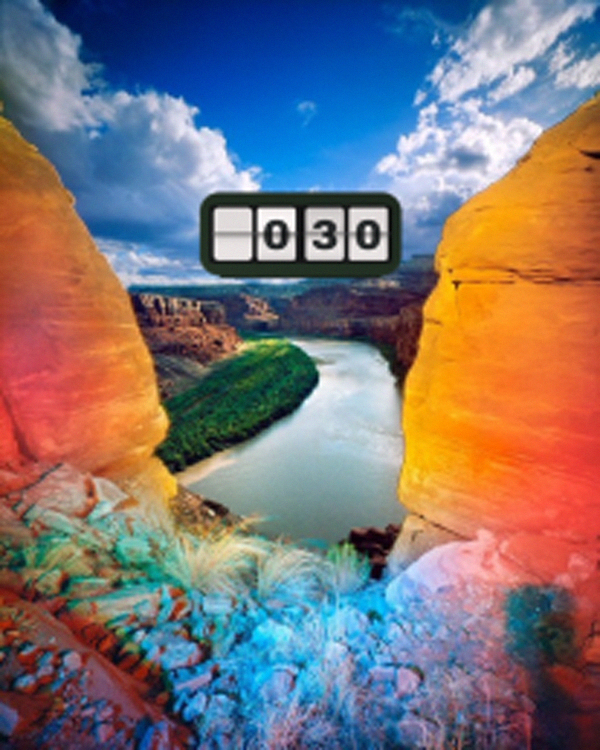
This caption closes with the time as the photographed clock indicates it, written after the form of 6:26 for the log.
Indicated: 0:30
